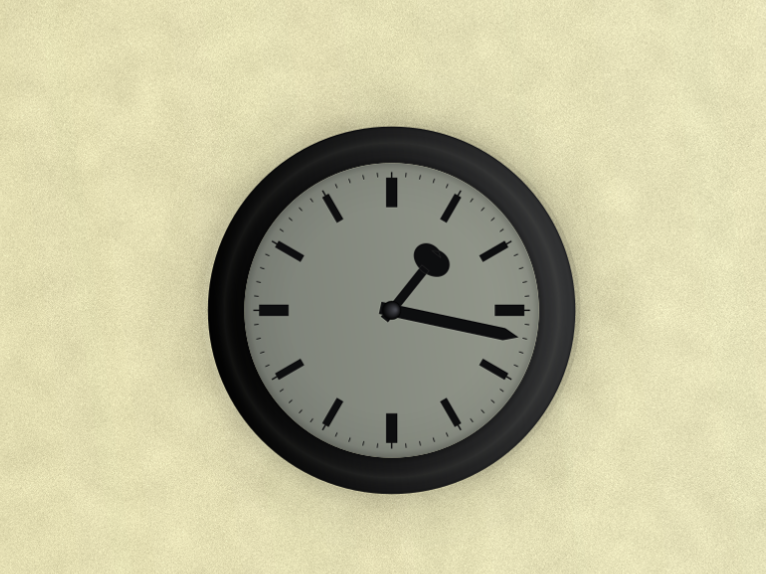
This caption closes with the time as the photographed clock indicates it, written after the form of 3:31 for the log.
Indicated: 1:17
